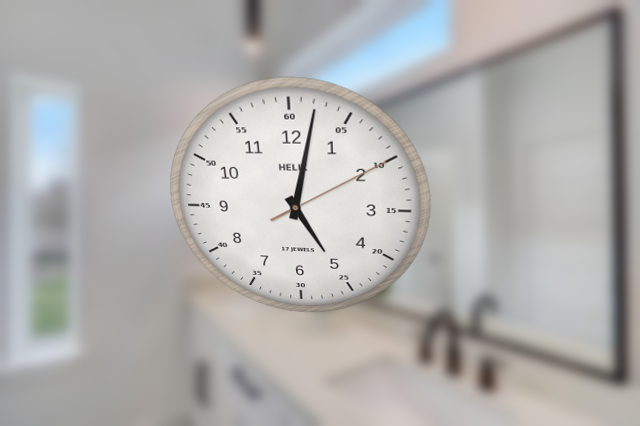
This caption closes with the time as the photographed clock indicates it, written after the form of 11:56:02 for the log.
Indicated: 5:02:10
